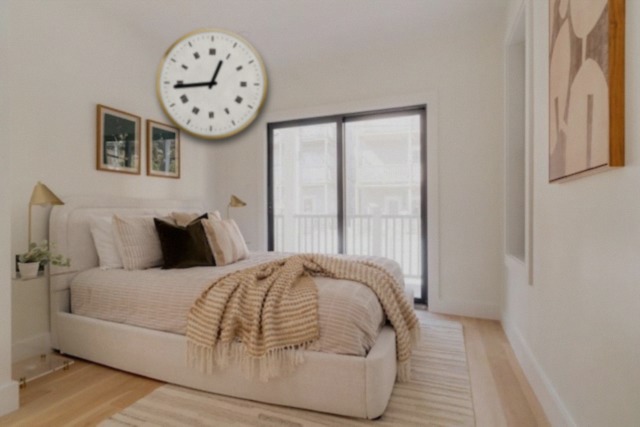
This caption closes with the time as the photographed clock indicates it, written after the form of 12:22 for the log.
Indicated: 12:44
